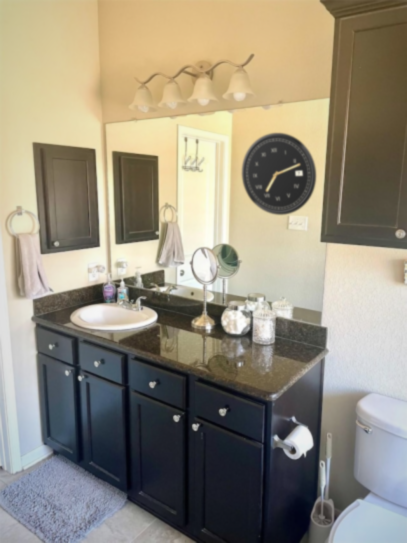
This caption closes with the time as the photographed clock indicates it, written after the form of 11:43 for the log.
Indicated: 7:12
